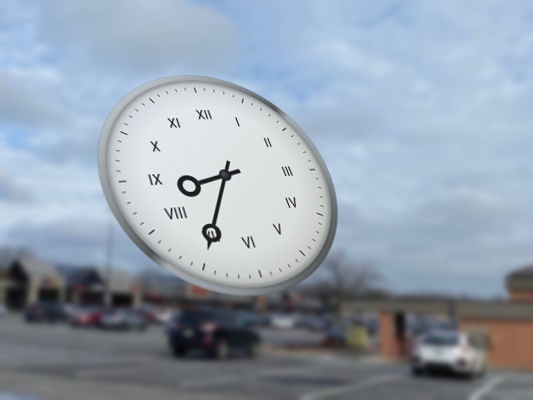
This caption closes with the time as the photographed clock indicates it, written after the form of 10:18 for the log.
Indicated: 8:35
